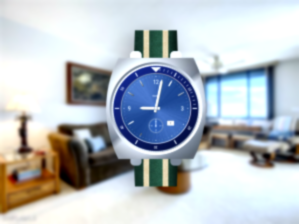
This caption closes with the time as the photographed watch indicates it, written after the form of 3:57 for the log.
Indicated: 9:02
